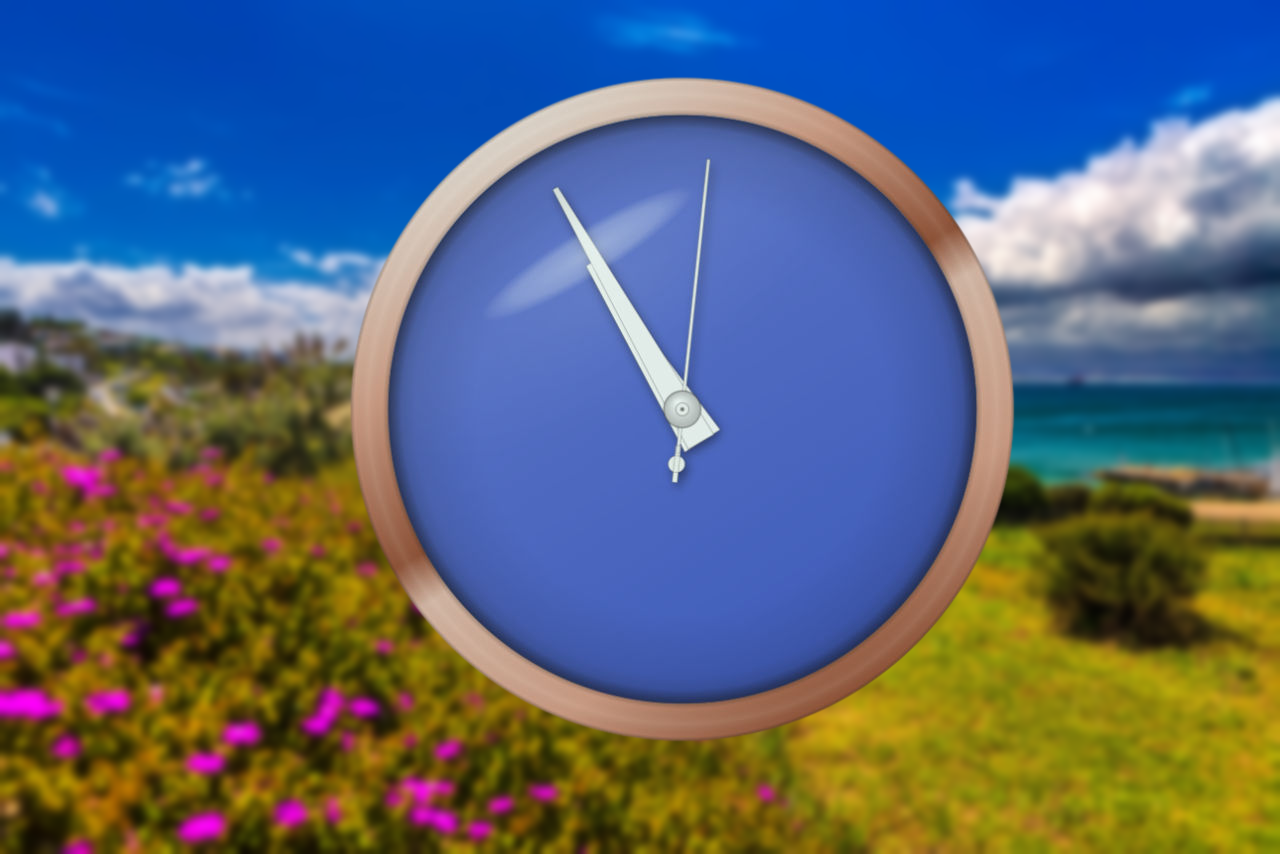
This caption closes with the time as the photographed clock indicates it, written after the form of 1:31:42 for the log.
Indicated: 10:55:01
